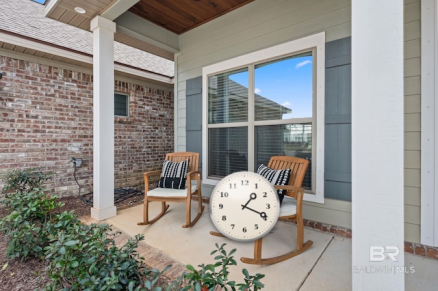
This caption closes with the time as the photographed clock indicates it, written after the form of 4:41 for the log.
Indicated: 1:19
